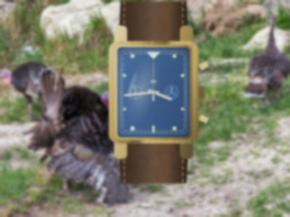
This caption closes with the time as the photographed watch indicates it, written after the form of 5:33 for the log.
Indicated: 3:44
